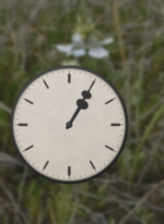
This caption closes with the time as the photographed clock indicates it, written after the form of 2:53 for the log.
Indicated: 1:05
